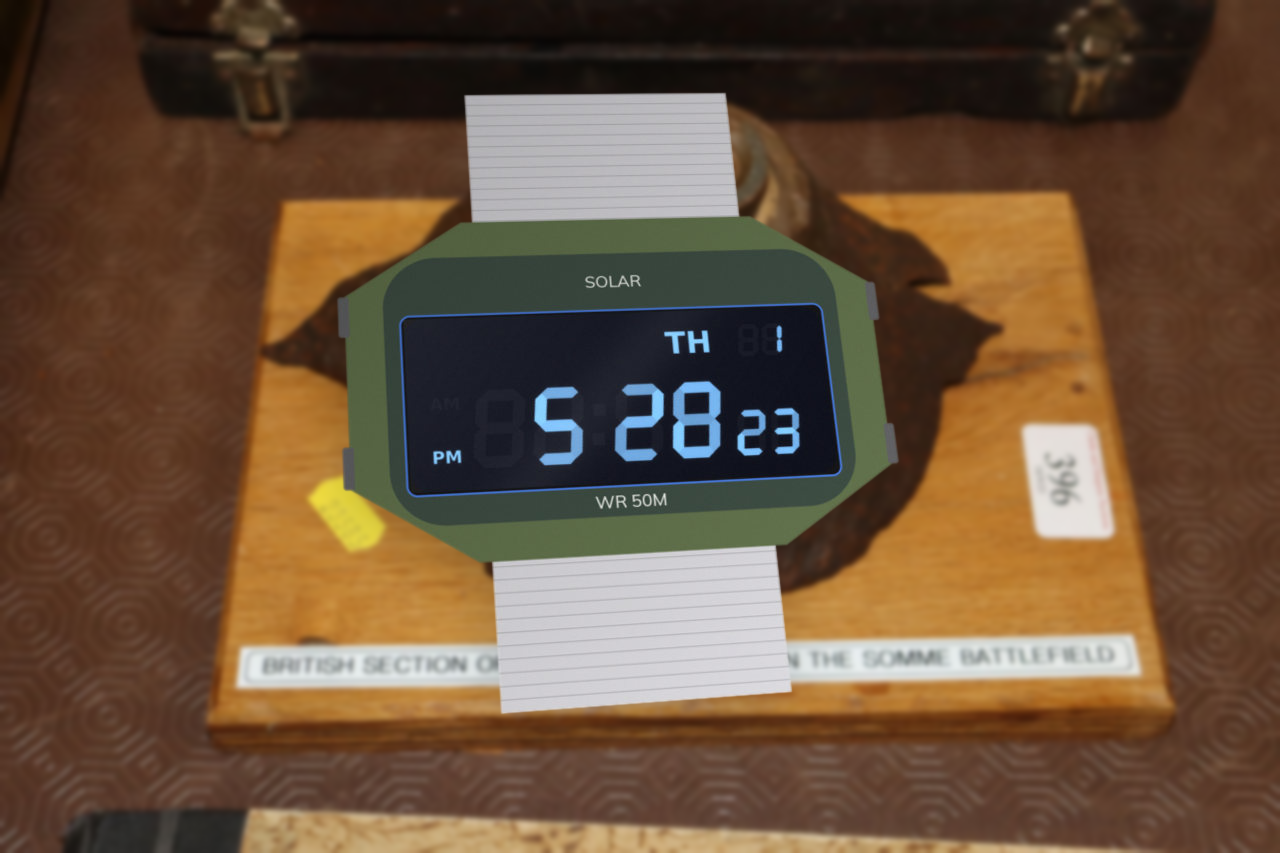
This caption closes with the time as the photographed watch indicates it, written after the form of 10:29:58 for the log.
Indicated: 5:28:23
